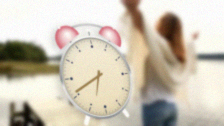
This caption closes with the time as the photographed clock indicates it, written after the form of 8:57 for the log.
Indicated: 6:41
